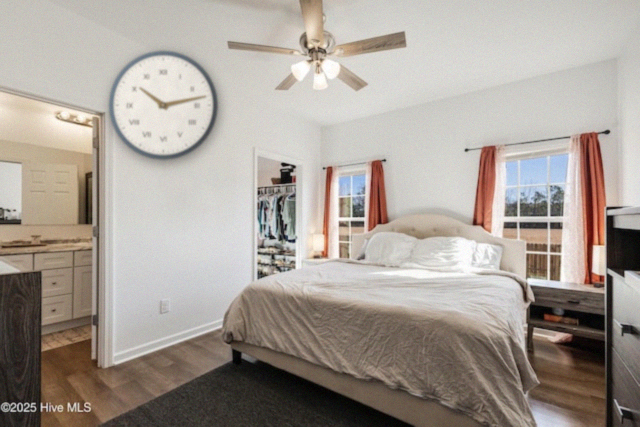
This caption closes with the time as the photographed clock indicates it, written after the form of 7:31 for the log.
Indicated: 10:13
